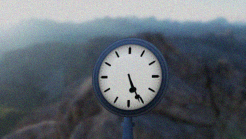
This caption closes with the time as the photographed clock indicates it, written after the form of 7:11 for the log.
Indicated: 5:26
